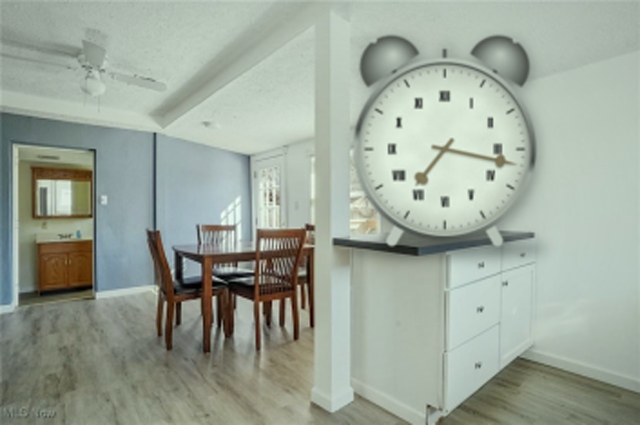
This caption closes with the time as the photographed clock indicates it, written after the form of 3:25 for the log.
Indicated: 7:17
